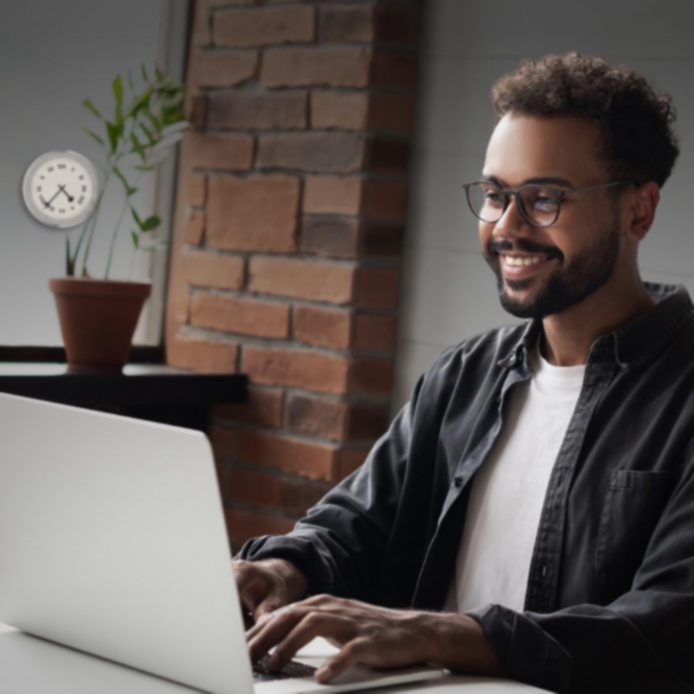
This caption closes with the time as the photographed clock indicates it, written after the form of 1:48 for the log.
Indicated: 4:37
